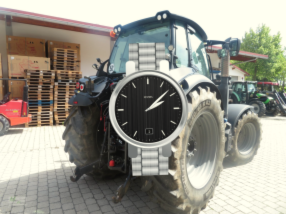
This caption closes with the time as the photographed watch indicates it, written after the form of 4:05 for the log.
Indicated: 2:08
